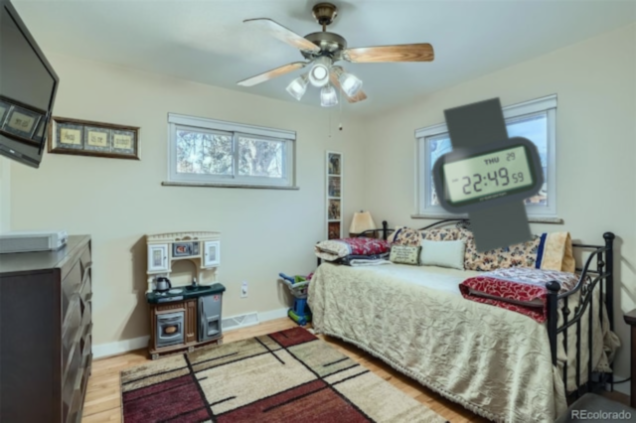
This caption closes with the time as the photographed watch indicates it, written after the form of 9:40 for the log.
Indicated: 22:49
